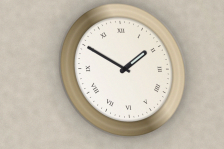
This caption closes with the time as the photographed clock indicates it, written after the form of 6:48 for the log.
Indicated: 1:50
